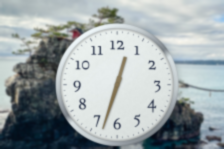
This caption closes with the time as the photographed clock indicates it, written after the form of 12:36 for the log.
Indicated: 12:33
